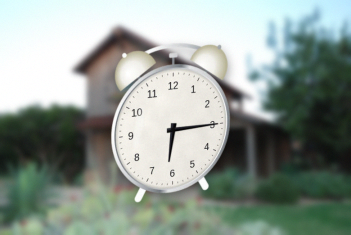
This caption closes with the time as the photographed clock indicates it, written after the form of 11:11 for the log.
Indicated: 6:15
